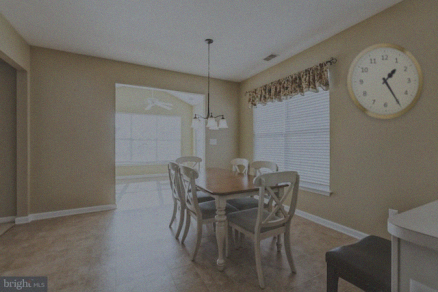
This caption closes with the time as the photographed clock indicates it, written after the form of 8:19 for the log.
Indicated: 1:25
